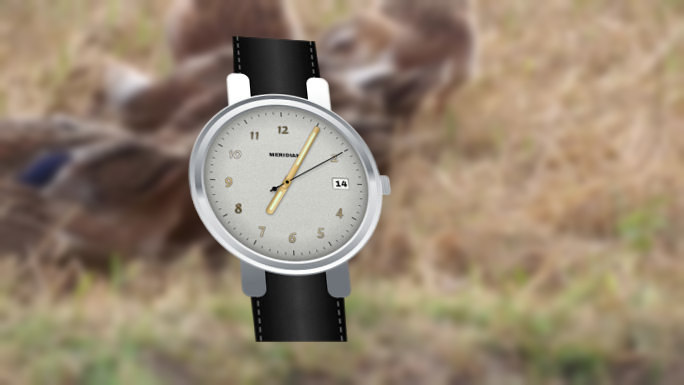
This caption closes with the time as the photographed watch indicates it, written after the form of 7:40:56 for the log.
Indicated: 7:05:10
